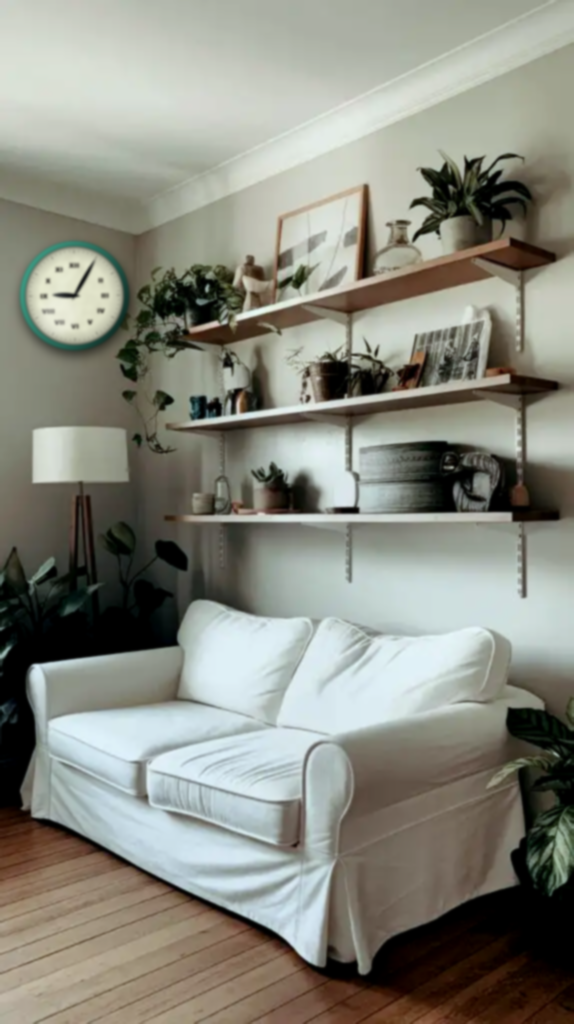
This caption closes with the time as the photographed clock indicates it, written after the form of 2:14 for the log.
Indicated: 9:05
